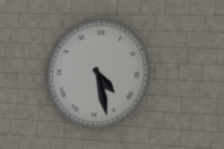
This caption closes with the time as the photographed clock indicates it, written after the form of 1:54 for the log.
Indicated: 4:27
